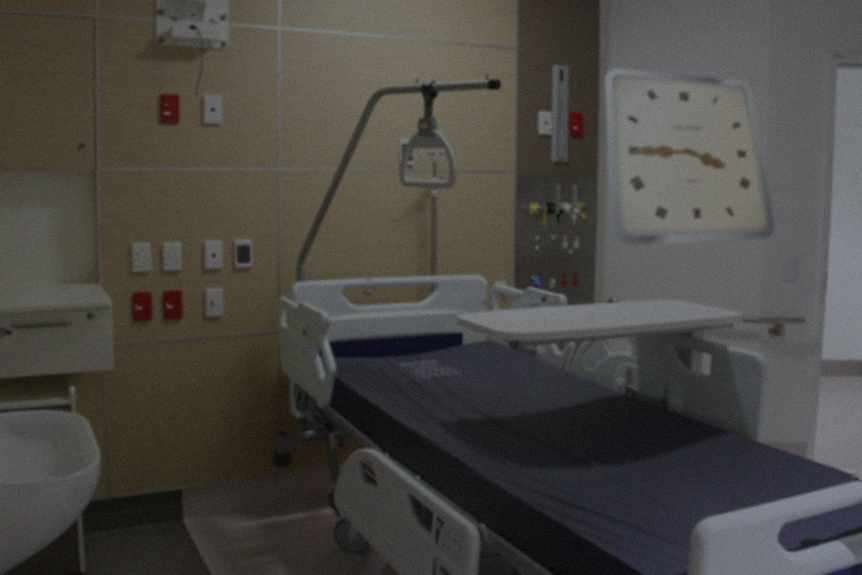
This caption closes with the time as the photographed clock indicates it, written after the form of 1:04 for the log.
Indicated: 3:45
